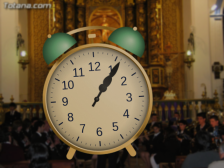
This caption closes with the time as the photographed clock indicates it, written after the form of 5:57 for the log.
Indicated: 1:06
